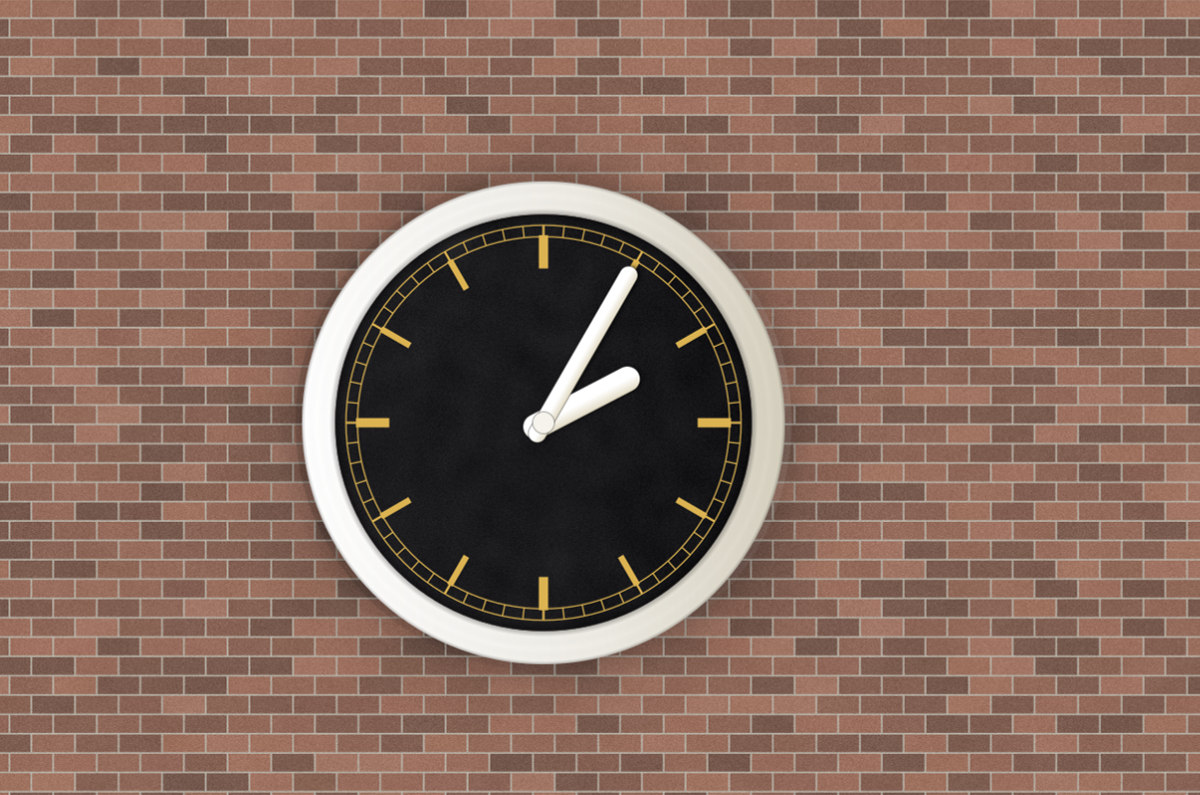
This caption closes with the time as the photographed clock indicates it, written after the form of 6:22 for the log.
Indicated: 2:05
